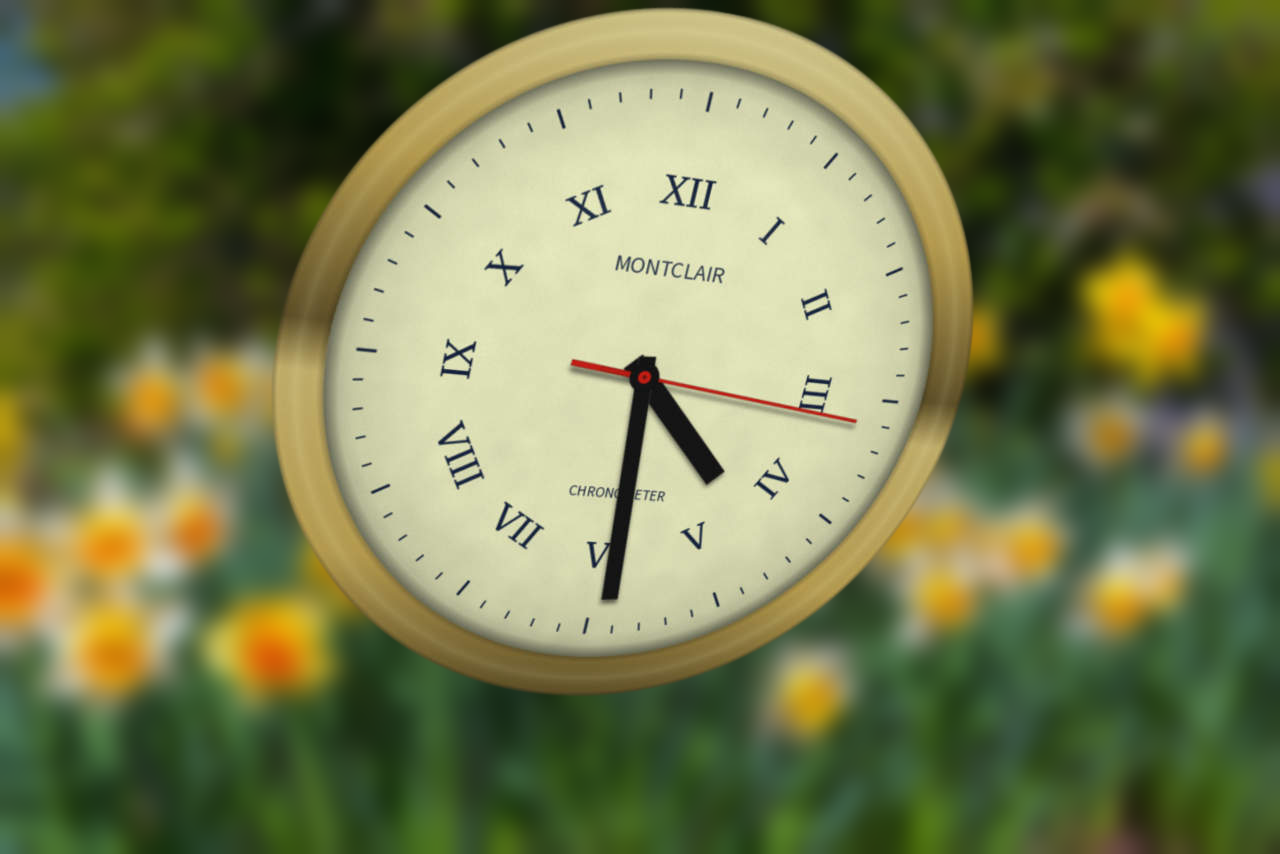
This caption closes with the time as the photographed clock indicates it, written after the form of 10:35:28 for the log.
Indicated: 4:29:16
